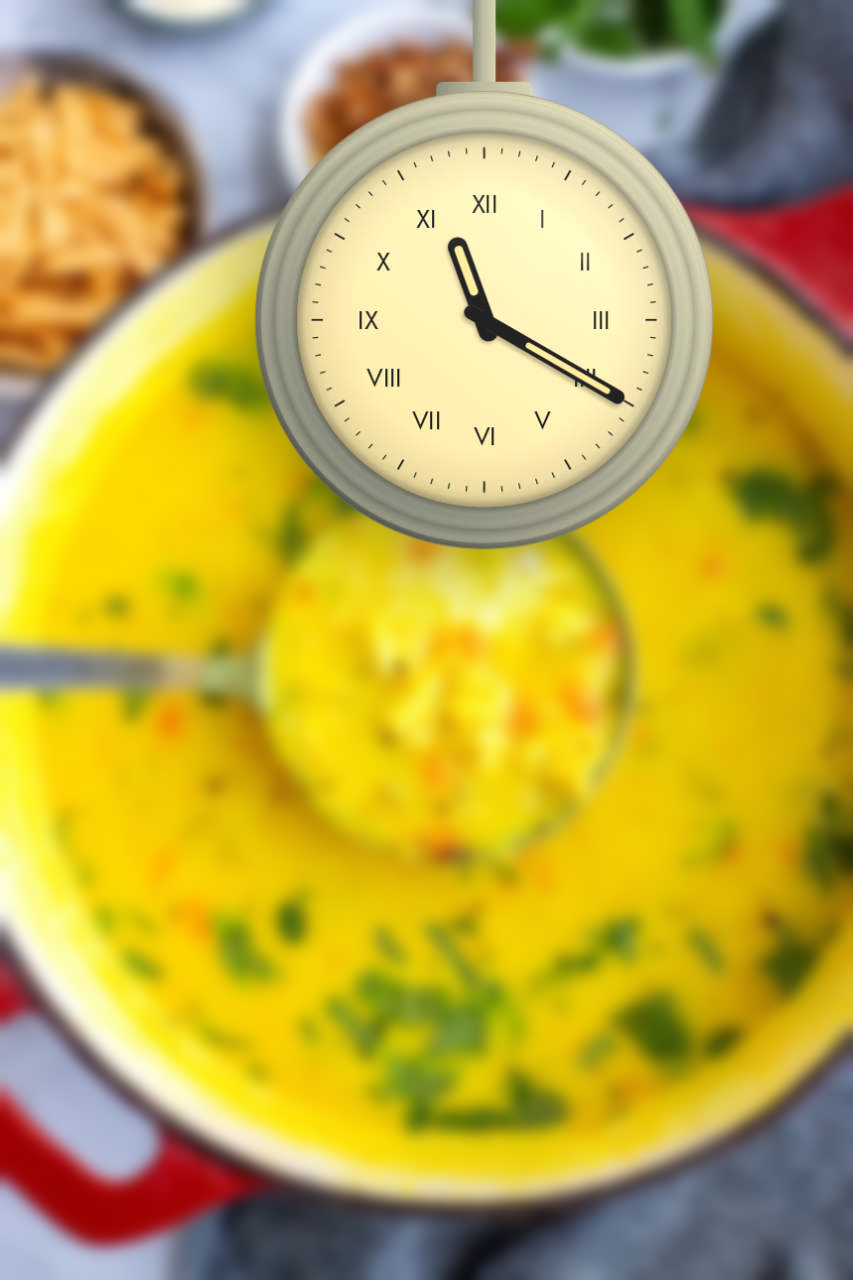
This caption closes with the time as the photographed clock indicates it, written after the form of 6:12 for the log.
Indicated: 11:20
